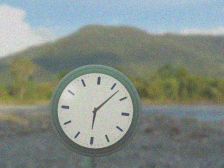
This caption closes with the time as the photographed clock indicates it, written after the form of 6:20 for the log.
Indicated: 6:07
